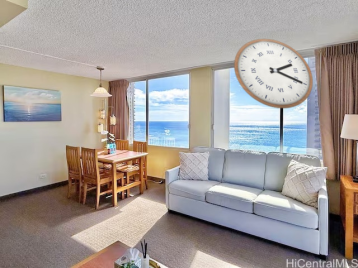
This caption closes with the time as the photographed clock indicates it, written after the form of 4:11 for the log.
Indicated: 2:20
